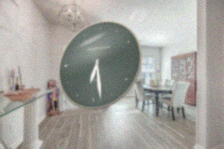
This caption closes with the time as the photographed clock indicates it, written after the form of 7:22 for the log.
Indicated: 6:28
